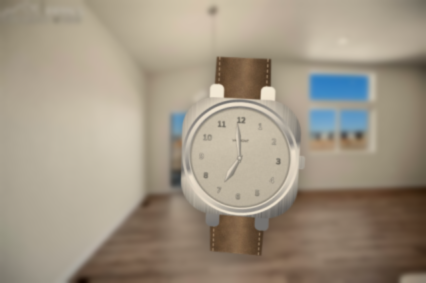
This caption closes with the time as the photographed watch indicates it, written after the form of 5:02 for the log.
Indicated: 6:59
